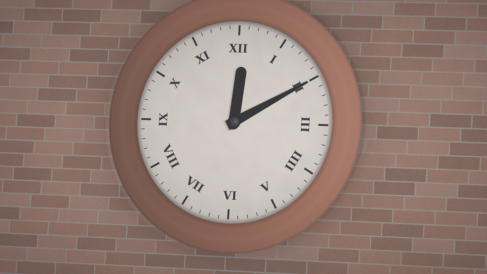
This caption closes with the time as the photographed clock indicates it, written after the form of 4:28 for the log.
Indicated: 12:10
